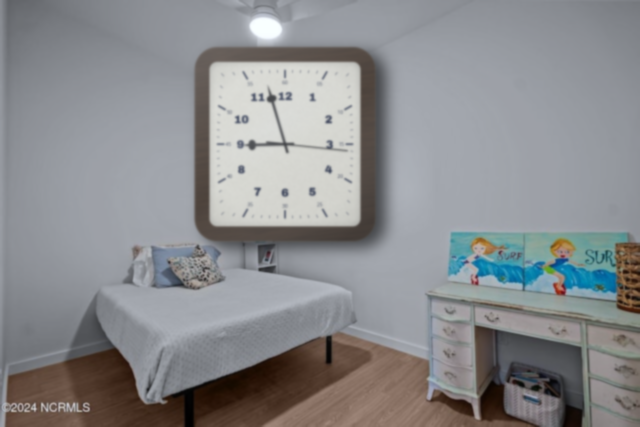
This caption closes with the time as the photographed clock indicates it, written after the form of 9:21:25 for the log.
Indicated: 8:57:16
